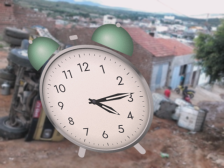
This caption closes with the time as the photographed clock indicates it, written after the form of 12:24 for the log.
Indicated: 4:14
